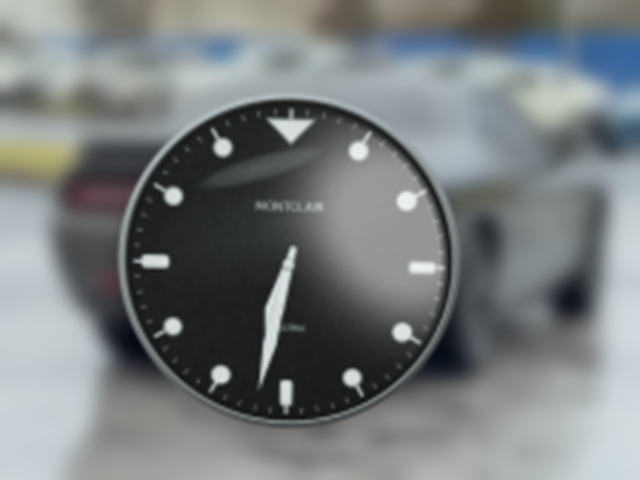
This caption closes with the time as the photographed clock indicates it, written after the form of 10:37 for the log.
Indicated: 6:32
